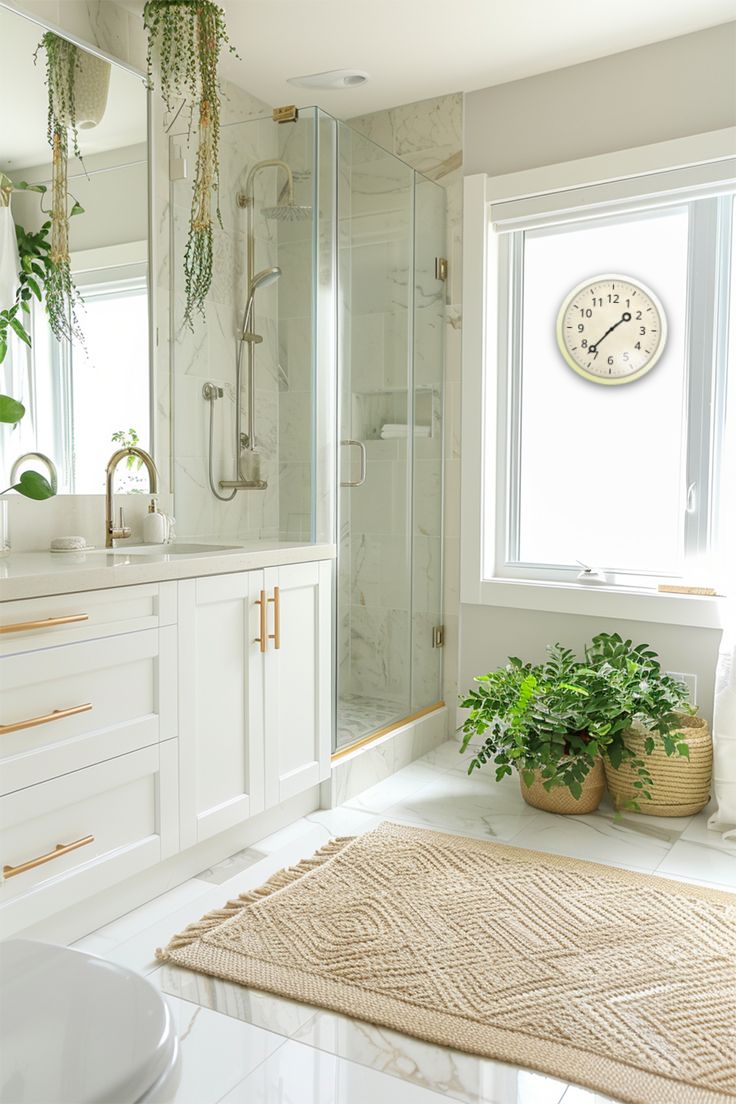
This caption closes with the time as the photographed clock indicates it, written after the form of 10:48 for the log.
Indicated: 1:37
